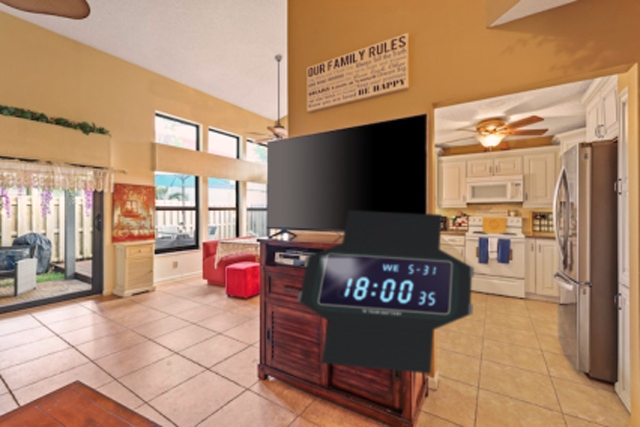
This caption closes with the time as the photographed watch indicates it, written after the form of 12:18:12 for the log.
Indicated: 18:00:35
